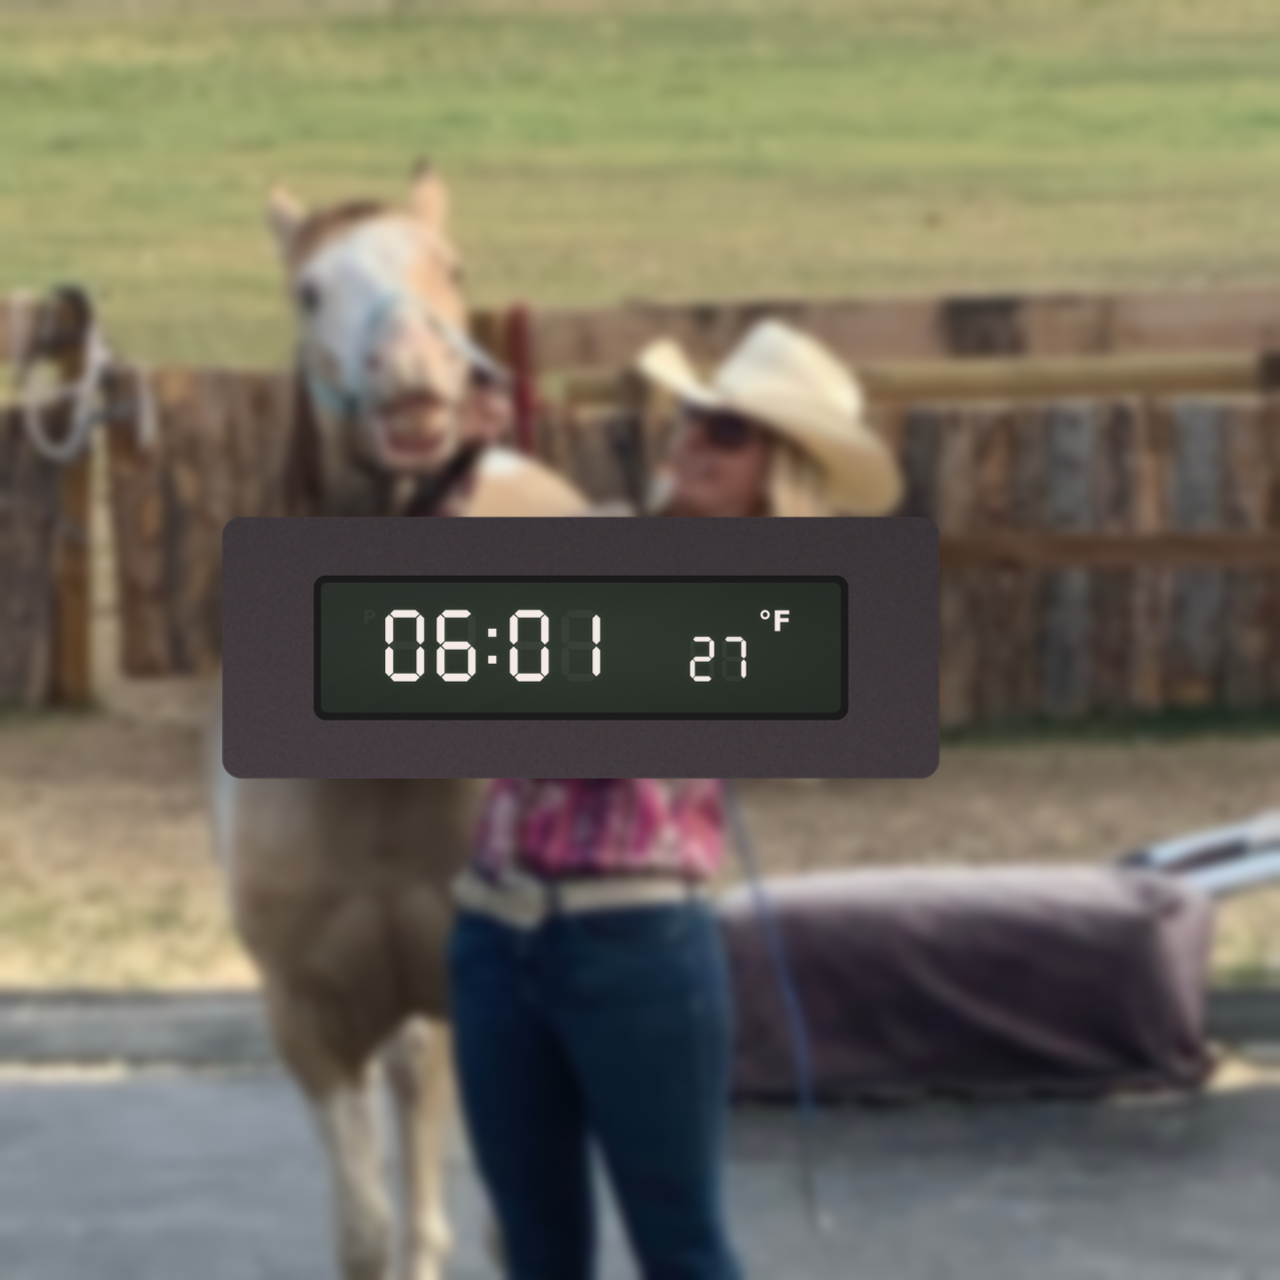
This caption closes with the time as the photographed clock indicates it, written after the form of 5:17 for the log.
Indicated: 6:01
